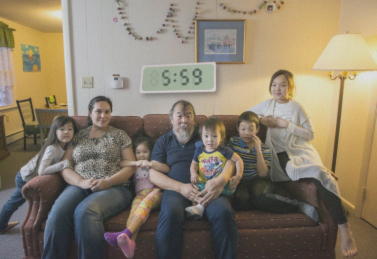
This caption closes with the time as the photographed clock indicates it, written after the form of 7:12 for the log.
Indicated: 5:59
